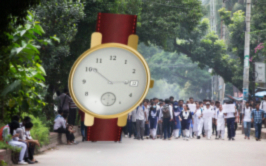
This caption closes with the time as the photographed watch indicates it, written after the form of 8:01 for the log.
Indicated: 2:51
